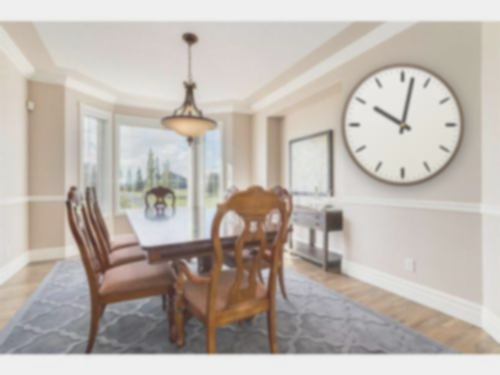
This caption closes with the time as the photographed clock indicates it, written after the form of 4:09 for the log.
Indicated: 10:02
